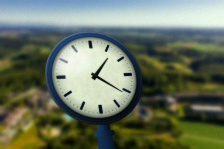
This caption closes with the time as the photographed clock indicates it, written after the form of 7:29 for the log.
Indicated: 1:21
